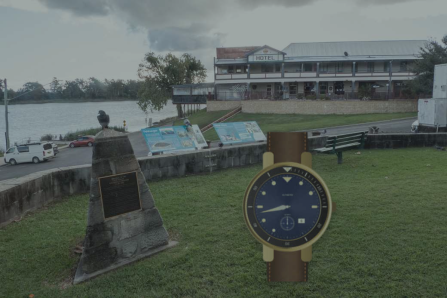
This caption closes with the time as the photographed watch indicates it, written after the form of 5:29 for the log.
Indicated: 8:43
